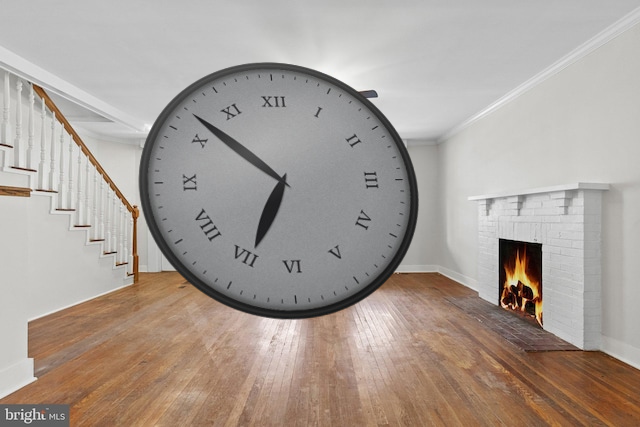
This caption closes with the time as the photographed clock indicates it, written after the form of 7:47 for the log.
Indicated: 6:52
